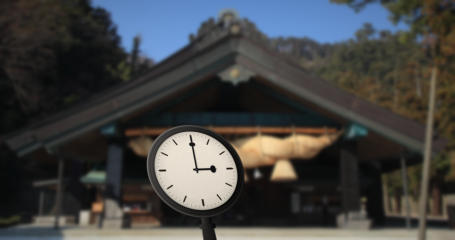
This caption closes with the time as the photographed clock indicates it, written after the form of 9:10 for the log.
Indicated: 3:00
